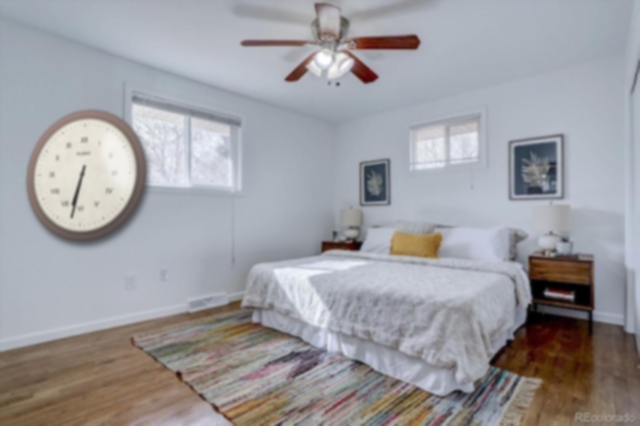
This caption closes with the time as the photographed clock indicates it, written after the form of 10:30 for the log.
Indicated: 6:32
